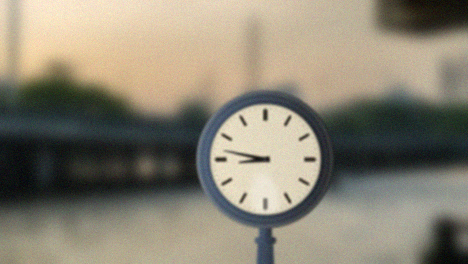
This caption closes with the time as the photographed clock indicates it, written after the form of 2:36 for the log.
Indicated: 8:47
